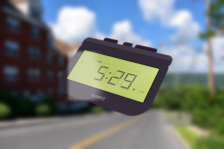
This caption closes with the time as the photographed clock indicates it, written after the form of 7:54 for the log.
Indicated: 5:29
